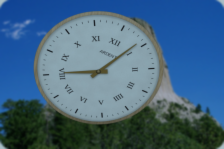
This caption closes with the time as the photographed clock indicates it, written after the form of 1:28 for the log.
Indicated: 8:04
